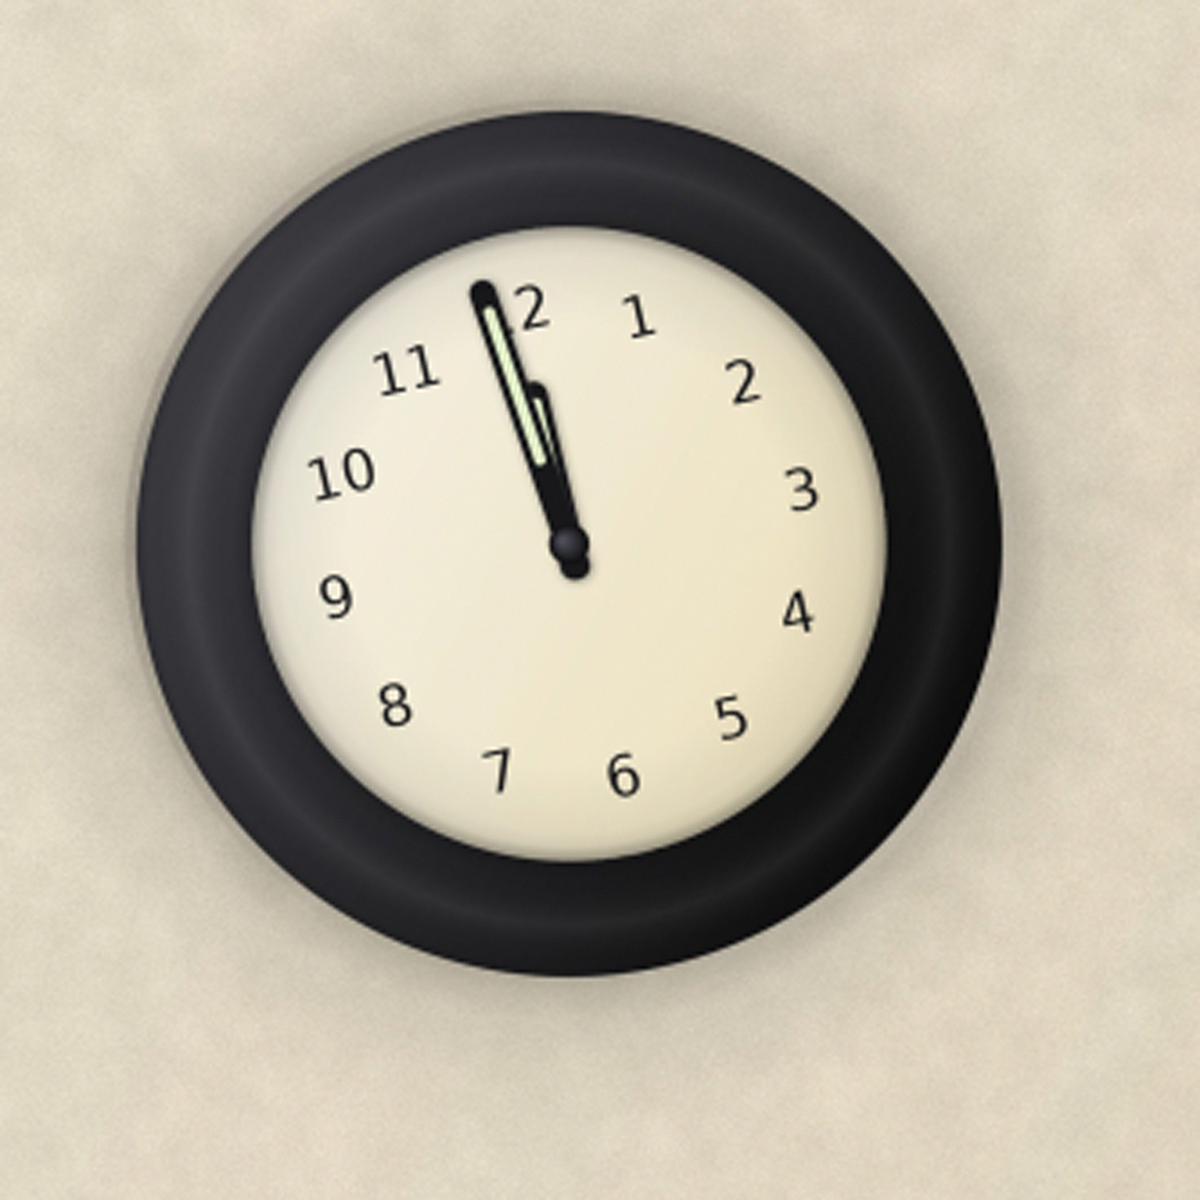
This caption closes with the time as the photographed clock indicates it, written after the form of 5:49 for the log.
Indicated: 11:59
